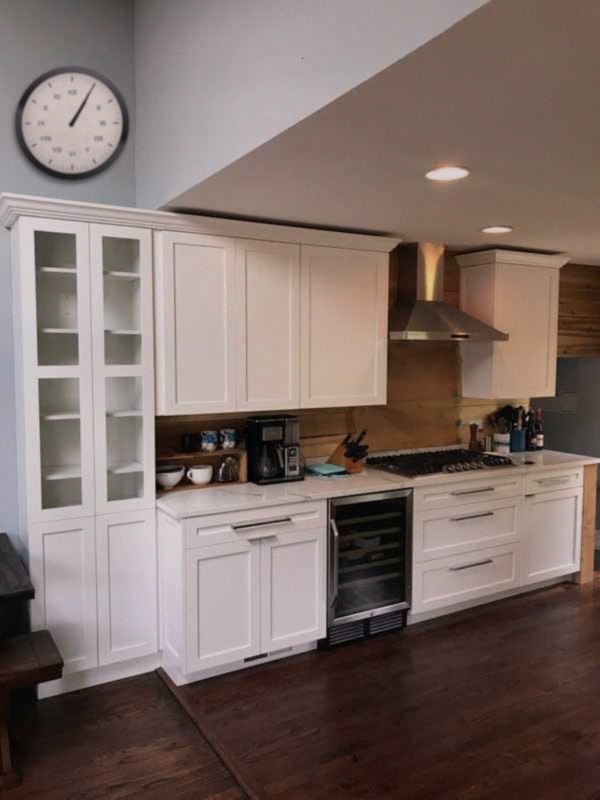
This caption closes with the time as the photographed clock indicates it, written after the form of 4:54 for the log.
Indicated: 1:05
